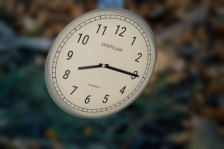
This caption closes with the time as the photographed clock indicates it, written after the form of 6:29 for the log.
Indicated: 8:15
